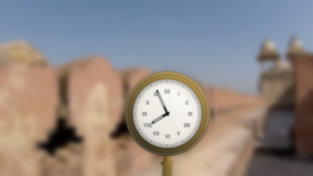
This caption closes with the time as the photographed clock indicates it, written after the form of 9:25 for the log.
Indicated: 7:56
